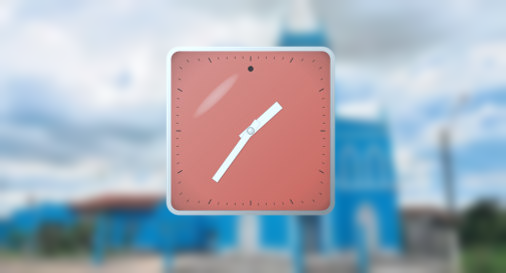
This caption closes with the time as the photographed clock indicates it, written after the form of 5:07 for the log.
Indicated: 1:36
